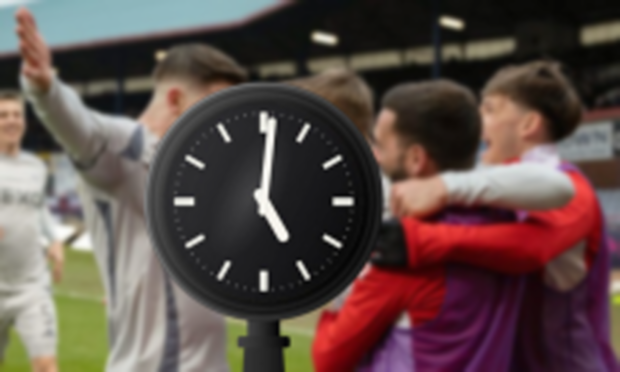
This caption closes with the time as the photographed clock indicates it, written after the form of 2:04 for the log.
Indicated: 5:01
